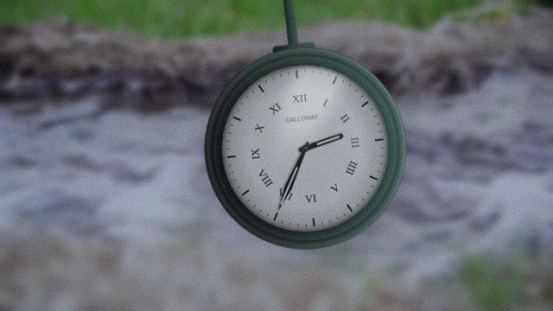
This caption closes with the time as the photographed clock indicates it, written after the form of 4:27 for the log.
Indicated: 2:35
